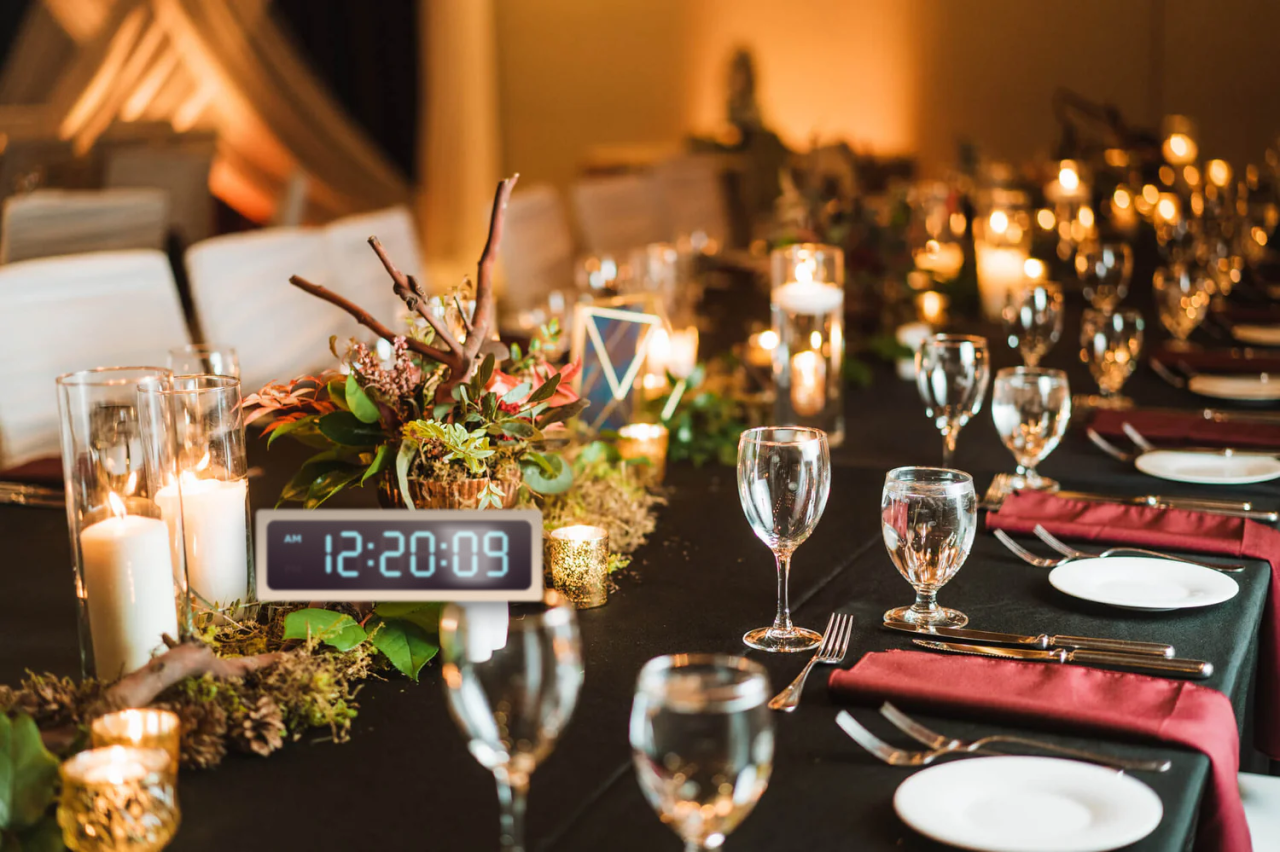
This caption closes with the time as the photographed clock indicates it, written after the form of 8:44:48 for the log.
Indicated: 12:20:09
